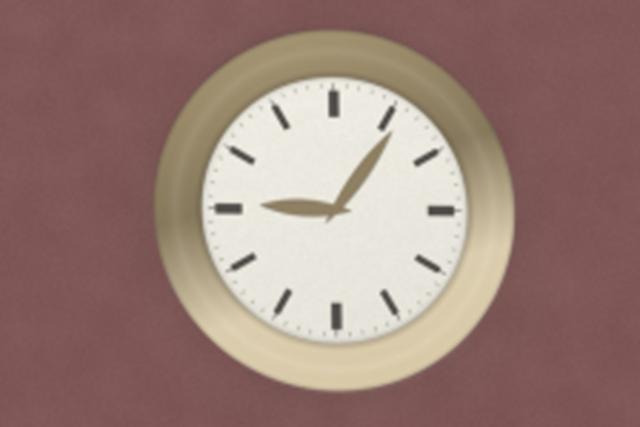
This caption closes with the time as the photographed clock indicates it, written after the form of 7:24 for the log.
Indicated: 9:06
